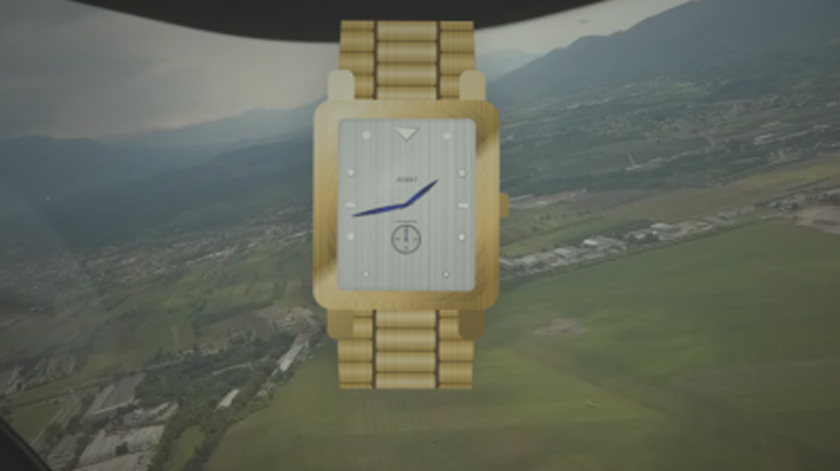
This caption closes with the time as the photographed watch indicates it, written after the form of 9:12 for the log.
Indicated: 1:43
